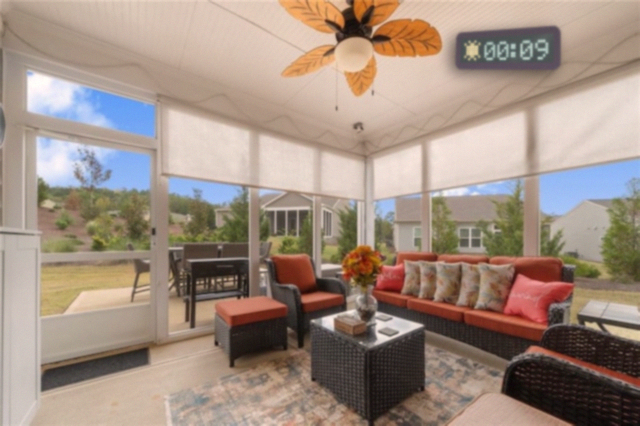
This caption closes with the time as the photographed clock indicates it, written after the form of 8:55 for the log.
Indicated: 0:09
